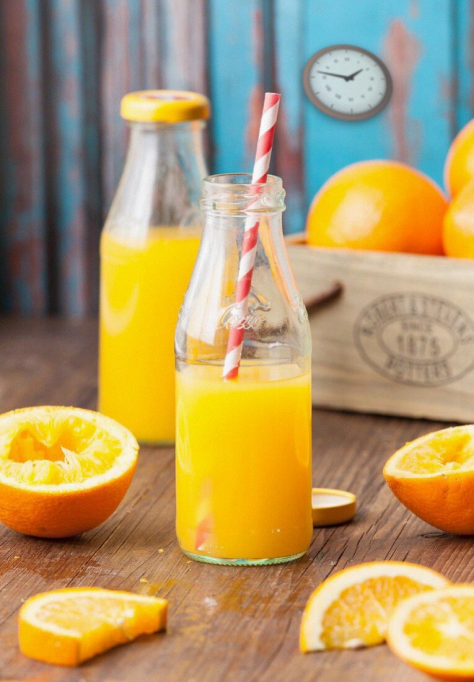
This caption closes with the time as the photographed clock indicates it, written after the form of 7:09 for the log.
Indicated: 1:47
